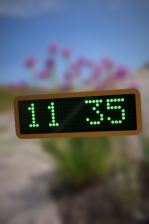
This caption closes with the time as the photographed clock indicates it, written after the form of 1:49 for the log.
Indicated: 11:35
